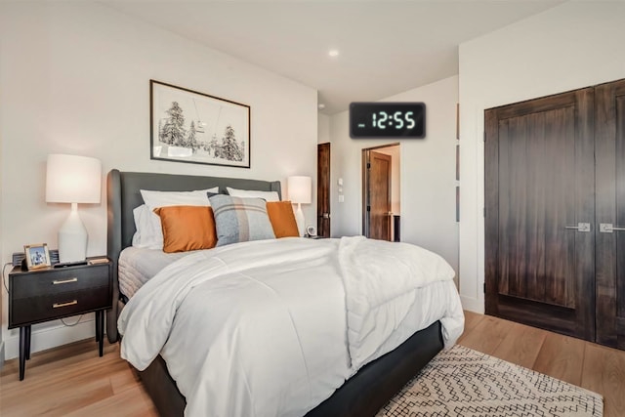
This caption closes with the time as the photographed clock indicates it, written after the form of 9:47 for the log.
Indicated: 12:55
